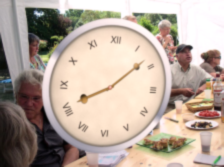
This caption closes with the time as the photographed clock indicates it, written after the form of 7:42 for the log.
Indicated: 8:08
